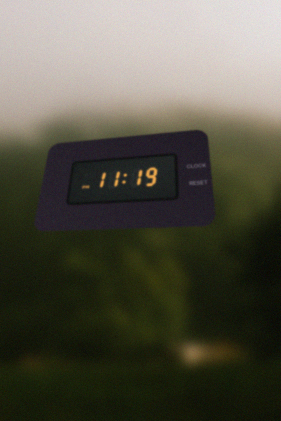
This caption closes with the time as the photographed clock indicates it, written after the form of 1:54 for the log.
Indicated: 11:19
